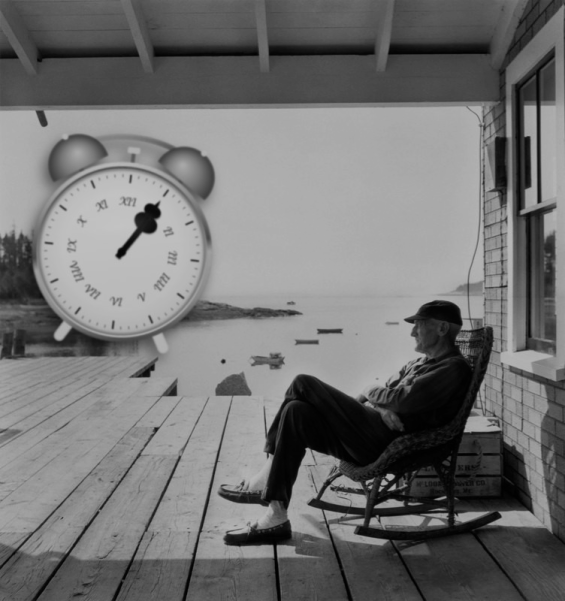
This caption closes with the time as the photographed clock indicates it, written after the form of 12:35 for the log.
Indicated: 1:05
